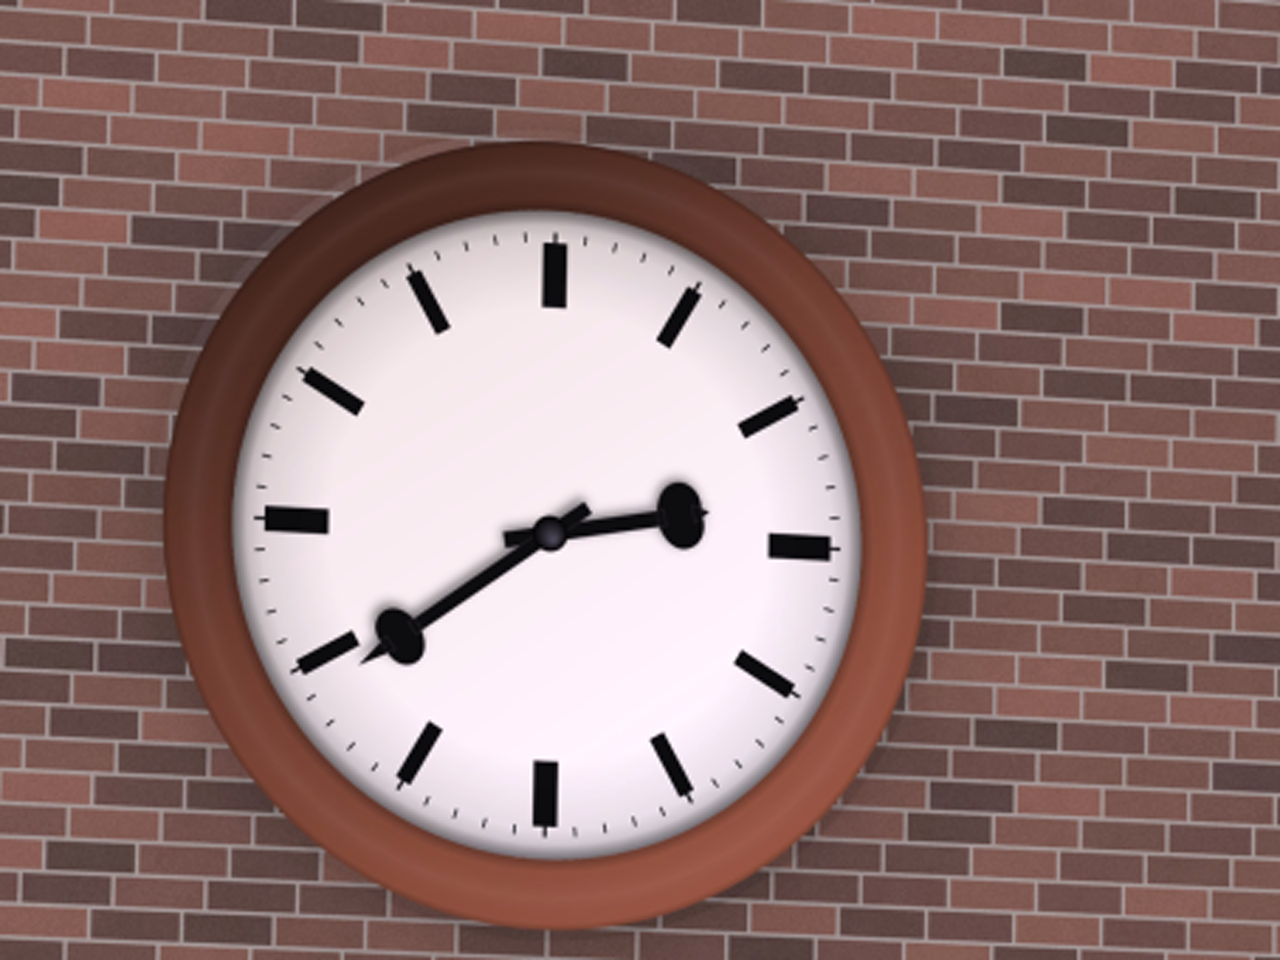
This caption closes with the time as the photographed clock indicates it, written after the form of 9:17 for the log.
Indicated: 2:39
